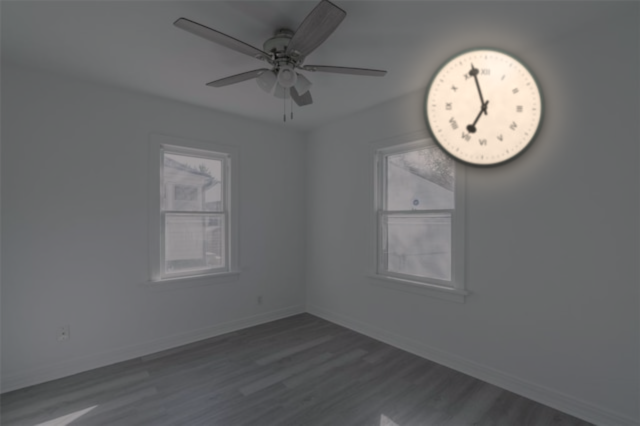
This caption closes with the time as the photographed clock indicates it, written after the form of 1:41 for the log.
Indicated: 6:57
